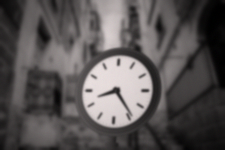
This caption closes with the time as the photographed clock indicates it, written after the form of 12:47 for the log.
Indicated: 8:24
